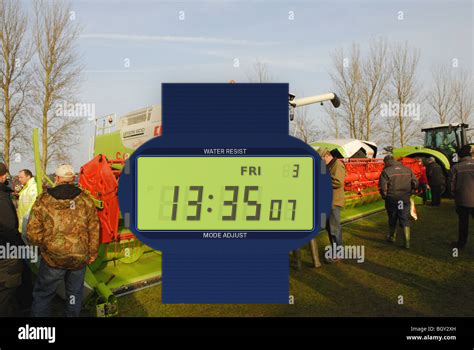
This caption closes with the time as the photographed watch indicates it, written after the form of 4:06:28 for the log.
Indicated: 13:35:07
